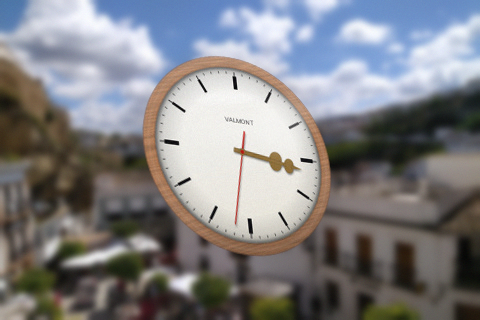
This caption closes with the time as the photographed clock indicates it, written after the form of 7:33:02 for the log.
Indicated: 3:16:32
